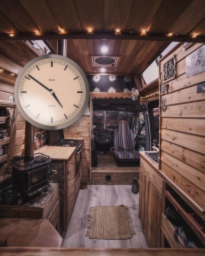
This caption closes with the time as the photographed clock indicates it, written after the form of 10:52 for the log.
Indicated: 4:51
